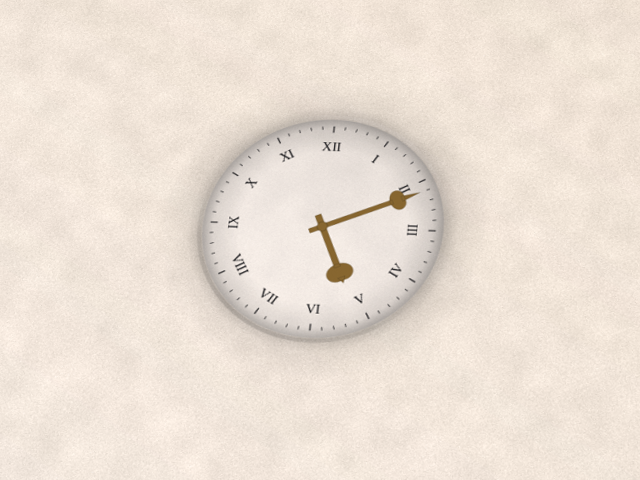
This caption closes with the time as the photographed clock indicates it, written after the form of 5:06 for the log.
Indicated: 5:11
